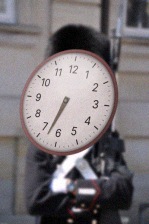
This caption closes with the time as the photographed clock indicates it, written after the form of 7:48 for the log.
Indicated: 6:33
